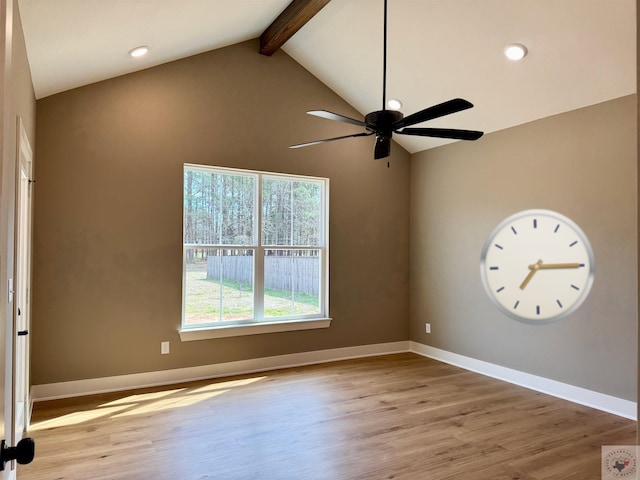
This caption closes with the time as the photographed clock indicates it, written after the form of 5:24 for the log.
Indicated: 7:15
